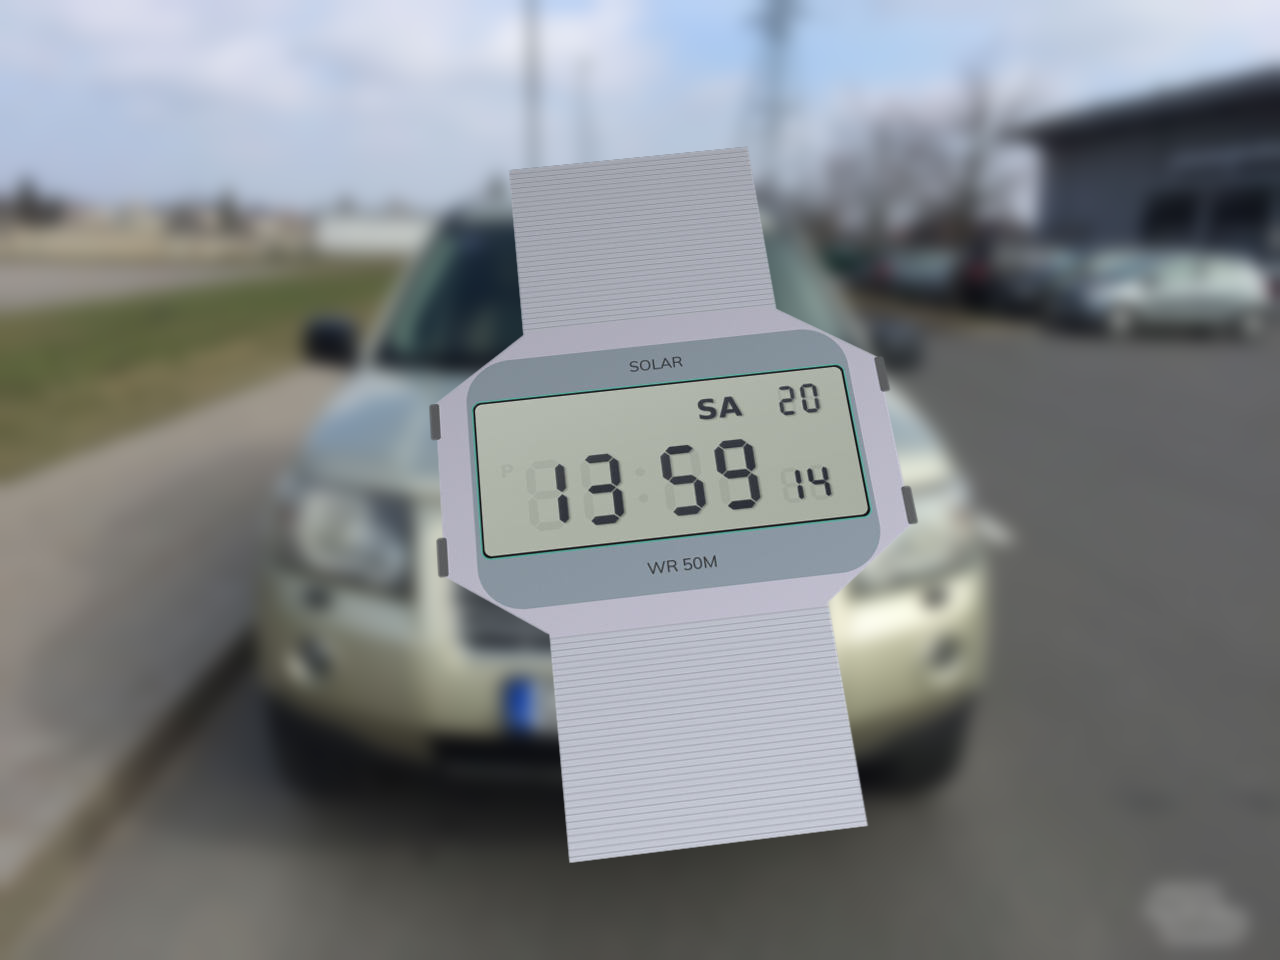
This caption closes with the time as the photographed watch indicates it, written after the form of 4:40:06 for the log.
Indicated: 13:59:14
